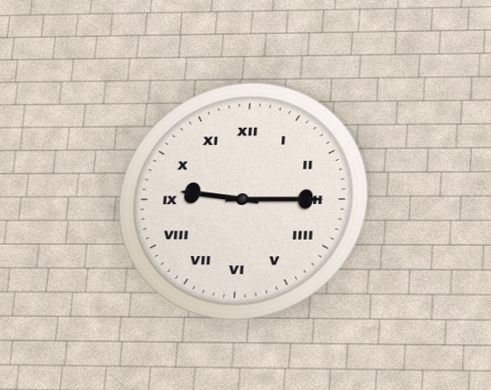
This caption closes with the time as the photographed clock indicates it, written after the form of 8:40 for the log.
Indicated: 9:15
